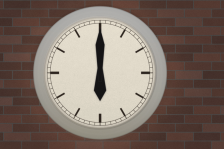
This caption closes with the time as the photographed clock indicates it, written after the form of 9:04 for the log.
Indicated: 6:00
